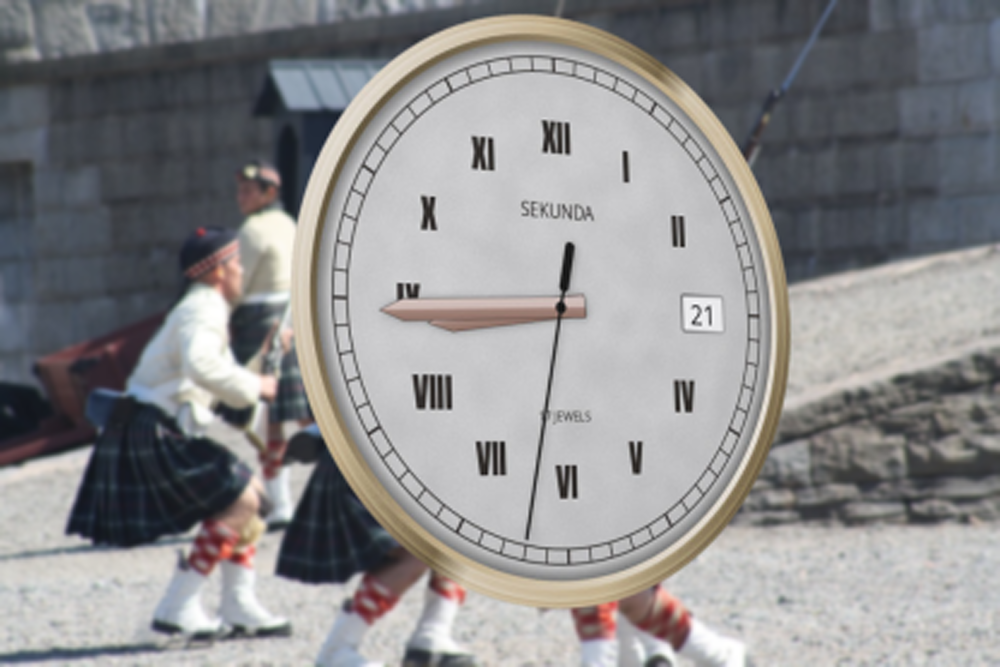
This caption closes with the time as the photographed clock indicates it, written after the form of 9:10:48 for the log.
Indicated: 8:44:32
